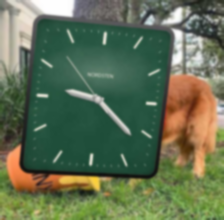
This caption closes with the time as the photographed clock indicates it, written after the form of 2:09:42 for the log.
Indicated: 9:21:53
